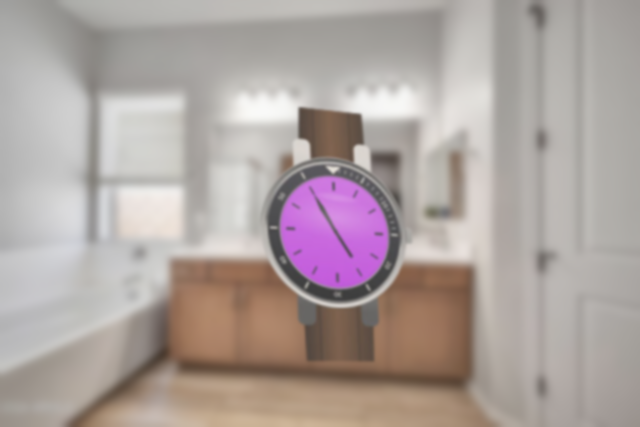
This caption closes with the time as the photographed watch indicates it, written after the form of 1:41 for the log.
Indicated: 4:55
